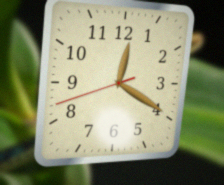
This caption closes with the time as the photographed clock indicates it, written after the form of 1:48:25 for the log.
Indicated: 12:19:42
